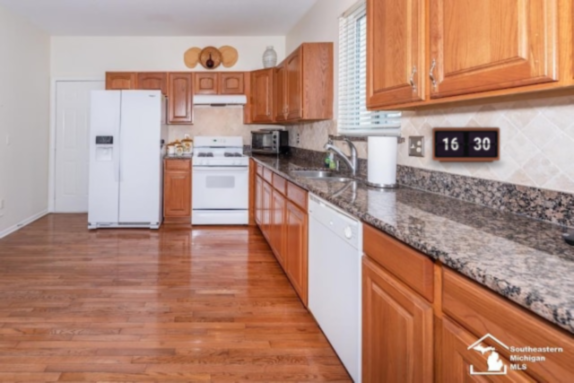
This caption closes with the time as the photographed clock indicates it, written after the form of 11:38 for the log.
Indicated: 16:30
